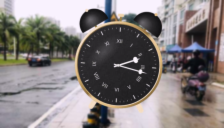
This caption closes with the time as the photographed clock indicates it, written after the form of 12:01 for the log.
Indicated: 2:17
